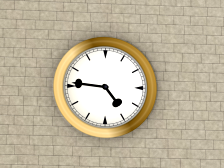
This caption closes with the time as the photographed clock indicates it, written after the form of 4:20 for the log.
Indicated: 4:46
